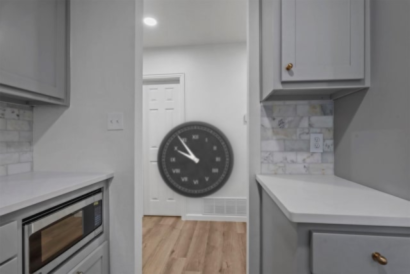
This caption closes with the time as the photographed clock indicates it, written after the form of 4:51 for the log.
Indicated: 9:54
